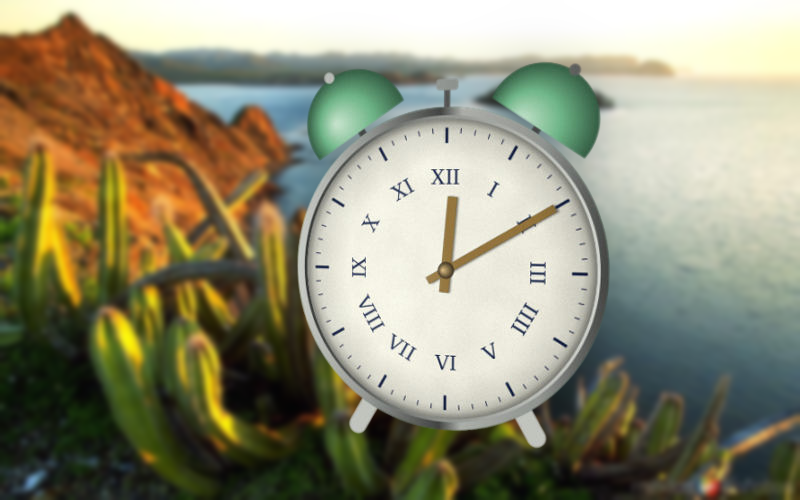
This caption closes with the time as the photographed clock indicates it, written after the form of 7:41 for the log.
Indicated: 12:10
